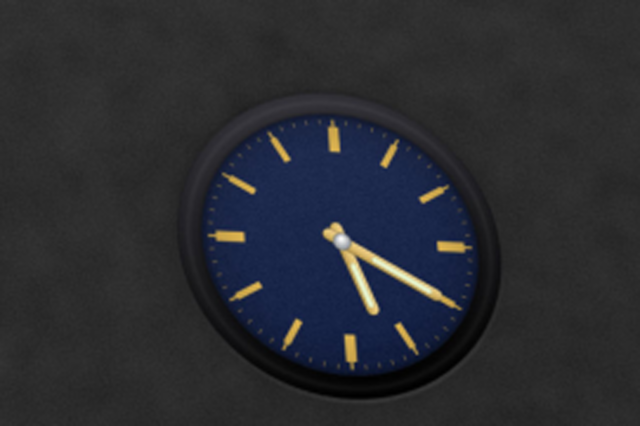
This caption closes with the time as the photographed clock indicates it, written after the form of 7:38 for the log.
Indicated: 5:20
